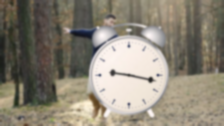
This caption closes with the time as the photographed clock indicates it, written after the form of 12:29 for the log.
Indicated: 9:17
